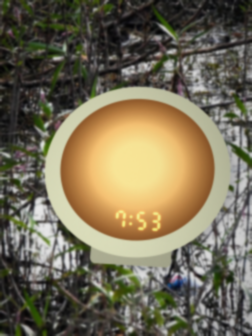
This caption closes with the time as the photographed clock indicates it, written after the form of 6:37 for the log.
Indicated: 7:53
